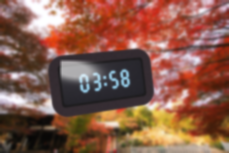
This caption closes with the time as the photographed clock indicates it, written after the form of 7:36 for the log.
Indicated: 3:58
